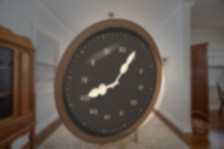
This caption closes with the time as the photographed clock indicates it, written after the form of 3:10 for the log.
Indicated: 8:04
